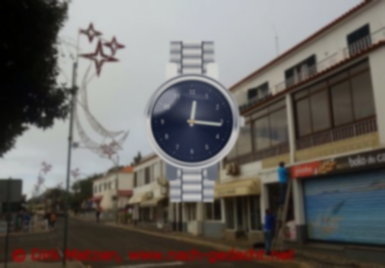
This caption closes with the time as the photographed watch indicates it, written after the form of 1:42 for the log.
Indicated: 12:16
